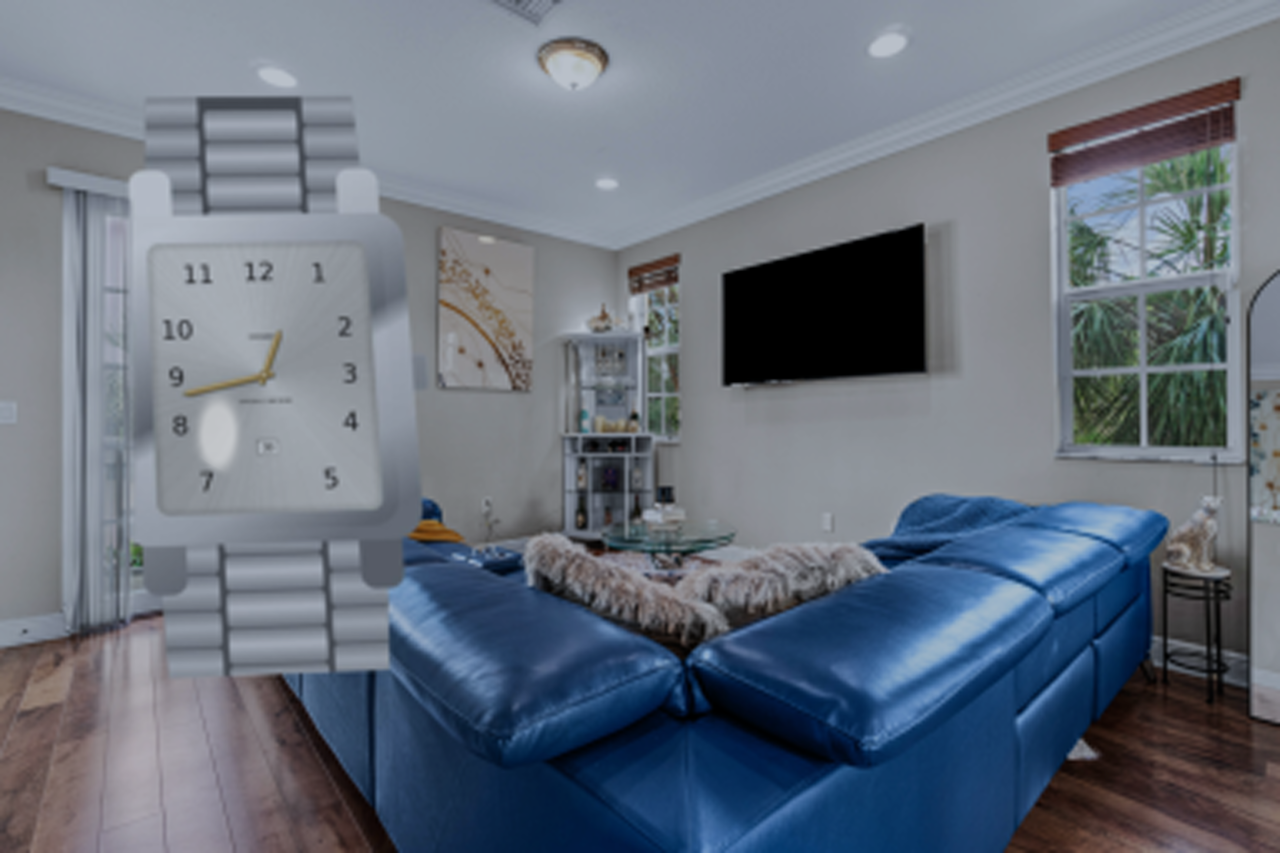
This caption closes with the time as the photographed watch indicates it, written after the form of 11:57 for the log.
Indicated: 12:43
